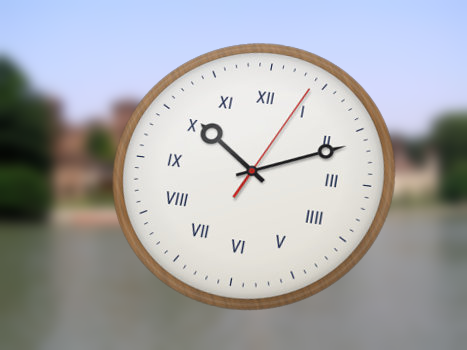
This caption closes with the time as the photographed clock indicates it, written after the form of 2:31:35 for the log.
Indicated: 10:11:04
